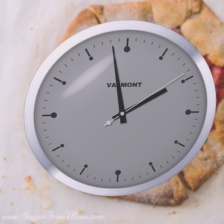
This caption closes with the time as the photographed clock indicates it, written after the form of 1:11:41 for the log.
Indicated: 1:58:09
